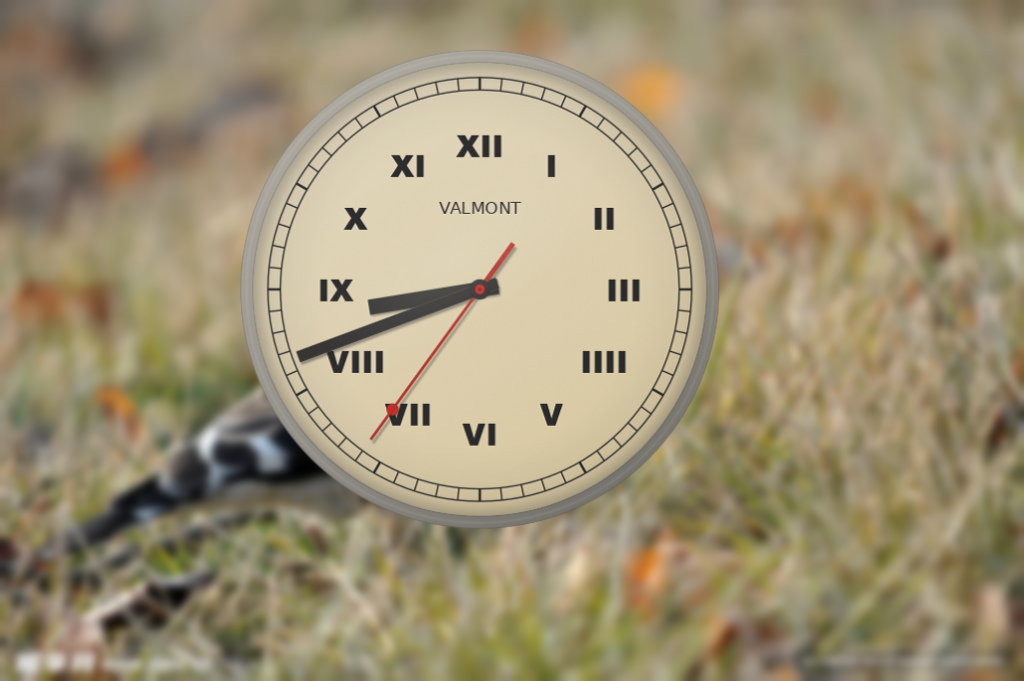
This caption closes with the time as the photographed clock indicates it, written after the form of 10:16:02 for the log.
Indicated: 8:41:36
